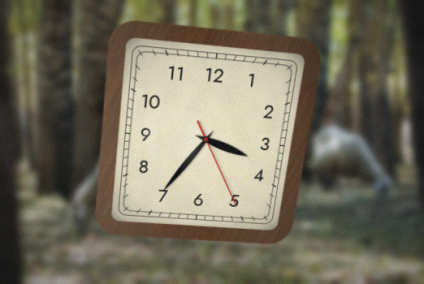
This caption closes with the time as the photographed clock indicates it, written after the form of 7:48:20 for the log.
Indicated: 3:35:25
